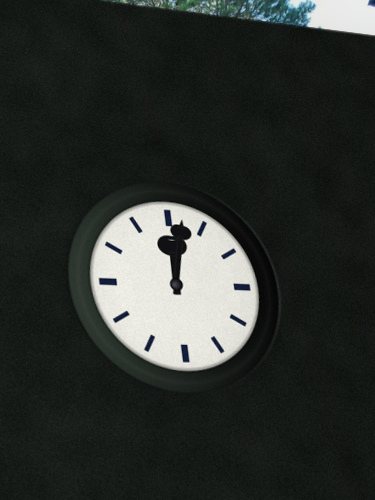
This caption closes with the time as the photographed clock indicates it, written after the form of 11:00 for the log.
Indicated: 12:02
